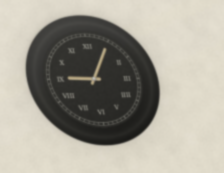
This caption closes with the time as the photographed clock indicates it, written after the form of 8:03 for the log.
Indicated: 9:05
